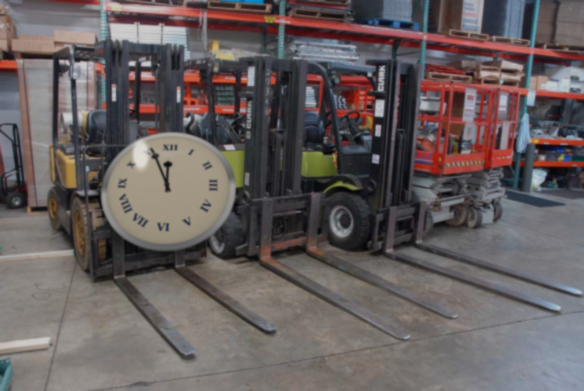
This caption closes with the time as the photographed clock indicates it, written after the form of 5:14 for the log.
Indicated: 11:56
